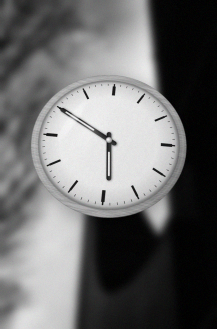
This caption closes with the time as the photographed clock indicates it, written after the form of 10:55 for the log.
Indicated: 5:50
